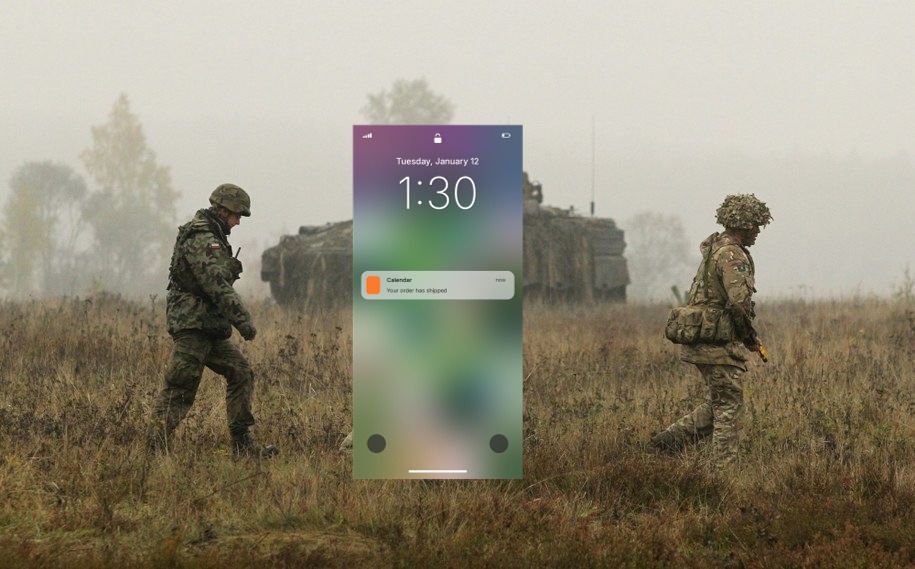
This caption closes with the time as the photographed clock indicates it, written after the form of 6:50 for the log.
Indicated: 1:30
